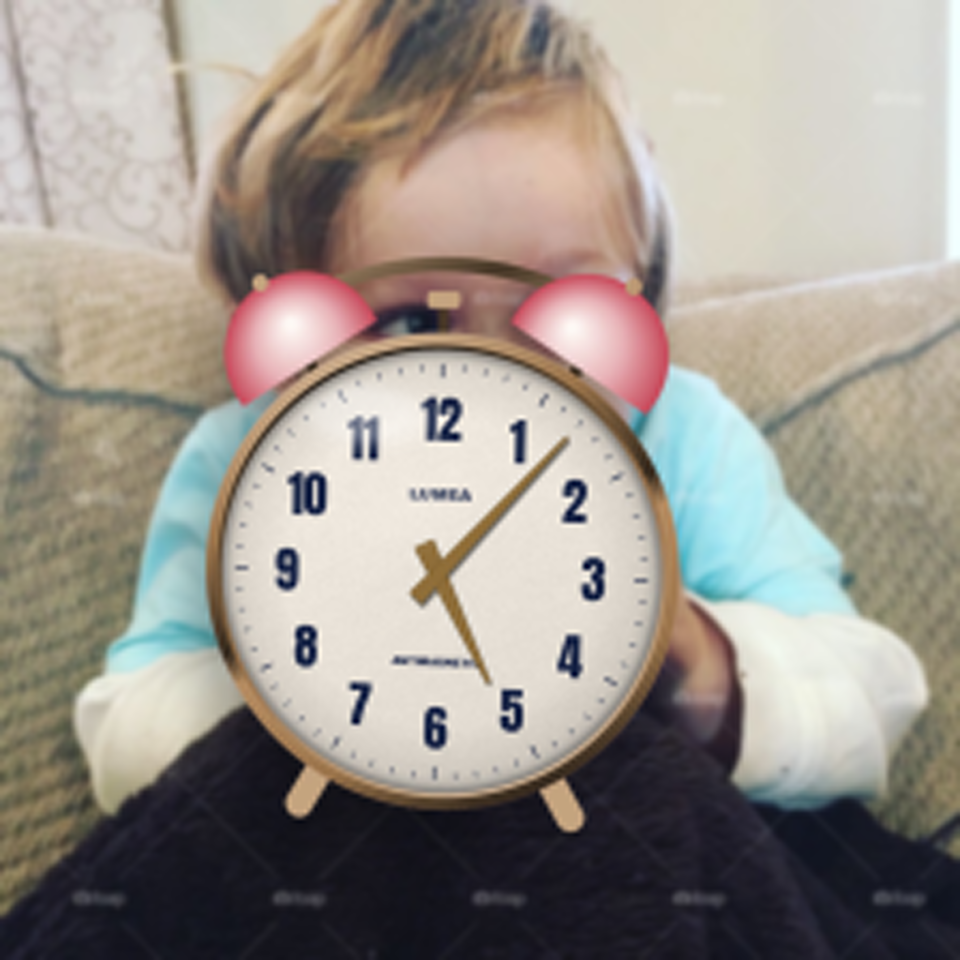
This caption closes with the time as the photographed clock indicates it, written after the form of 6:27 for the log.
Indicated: 5:07
